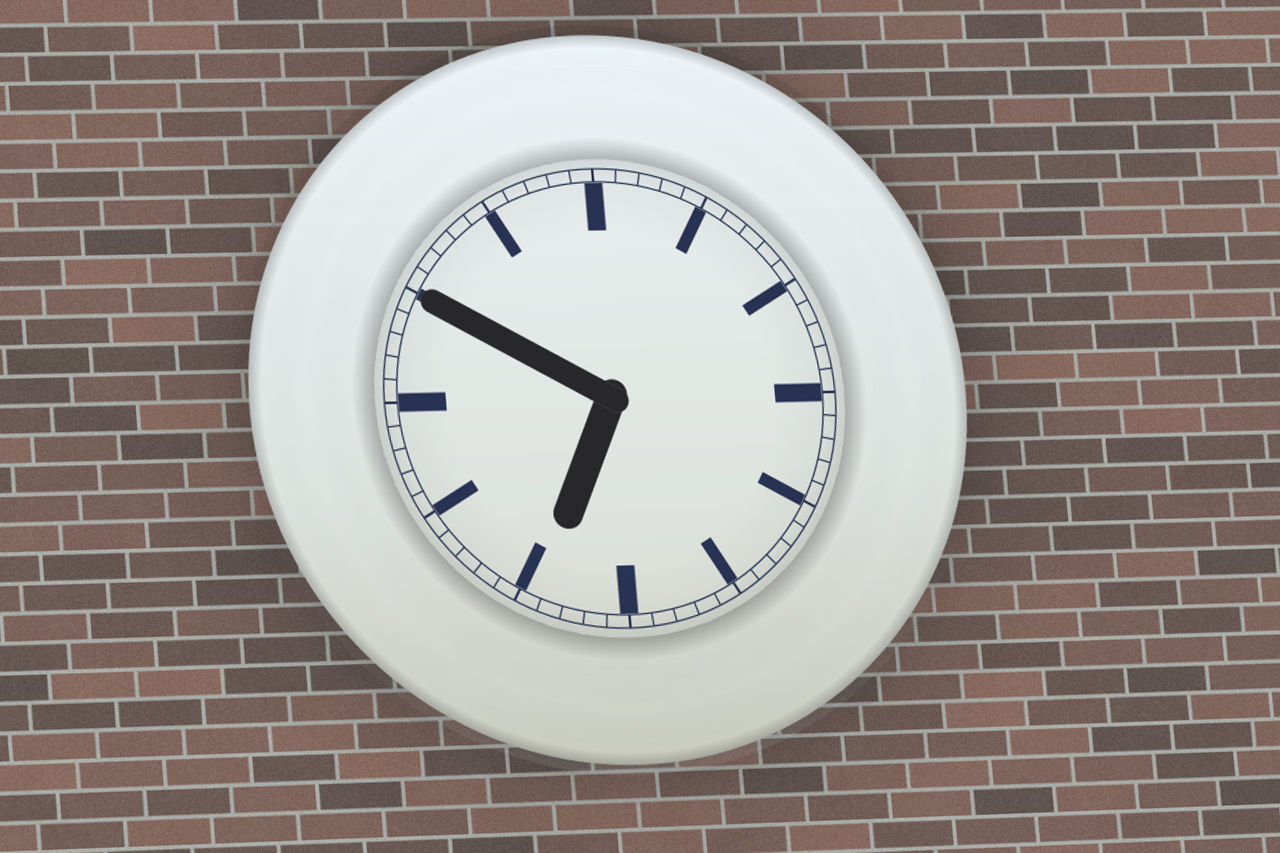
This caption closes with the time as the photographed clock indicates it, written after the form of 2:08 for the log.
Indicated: 6:50
